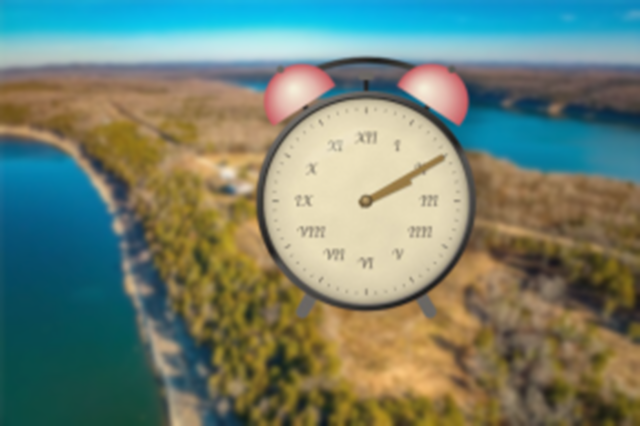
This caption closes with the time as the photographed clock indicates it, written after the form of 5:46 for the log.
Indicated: 2:10
